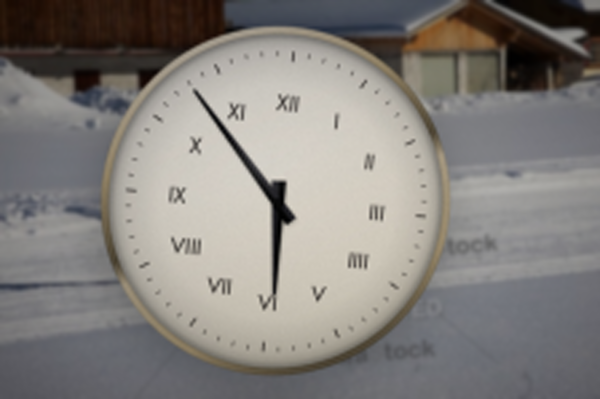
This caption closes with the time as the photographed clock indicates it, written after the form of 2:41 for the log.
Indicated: 5:53
